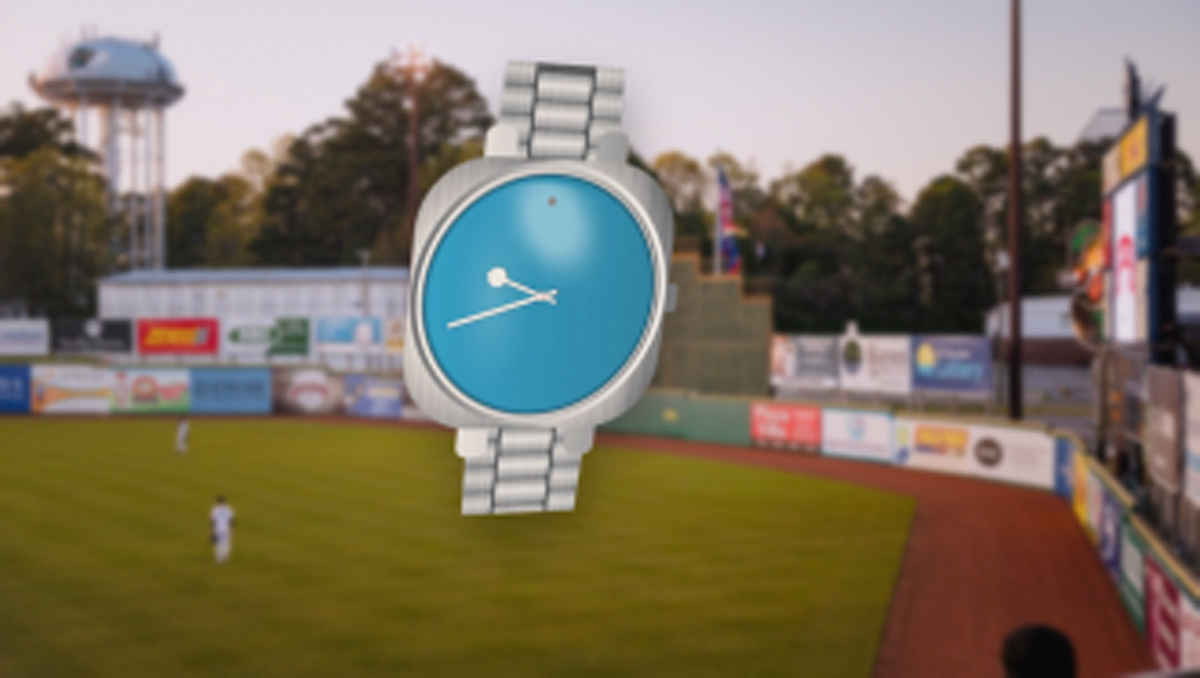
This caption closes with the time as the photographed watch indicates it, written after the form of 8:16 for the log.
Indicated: 9:42
